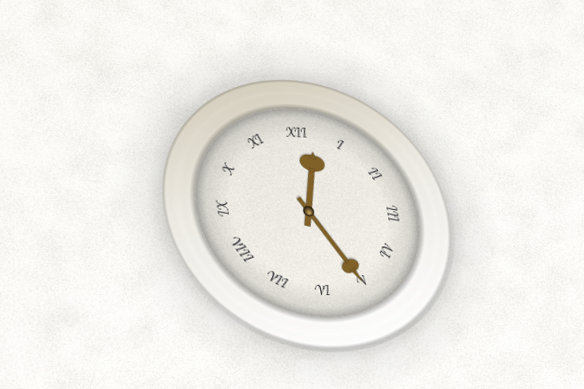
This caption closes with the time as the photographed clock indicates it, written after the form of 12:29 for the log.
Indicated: 12:25
